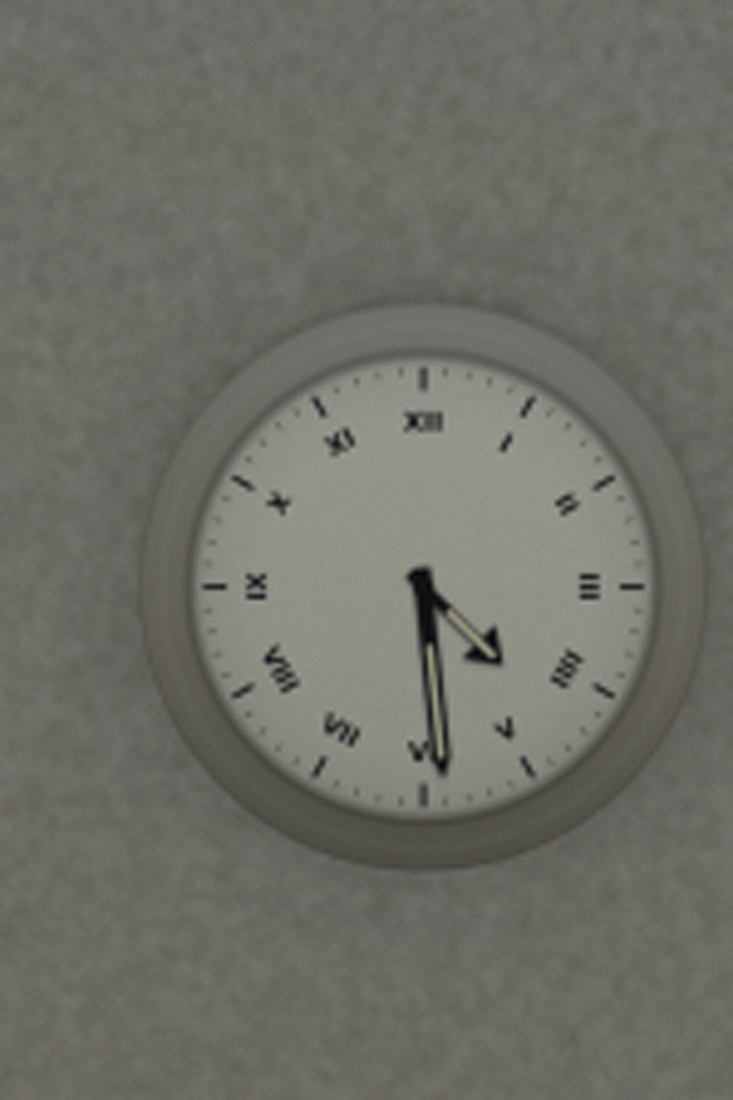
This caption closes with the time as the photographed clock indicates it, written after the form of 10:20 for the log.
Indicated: 4:29
